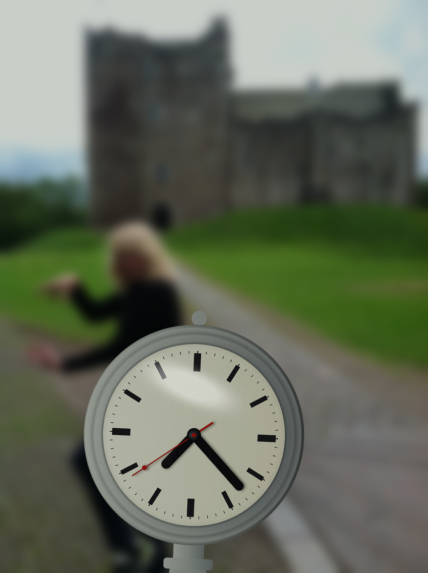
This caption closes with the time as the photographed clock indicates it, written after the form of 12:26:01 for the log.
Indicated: 7:22:39
